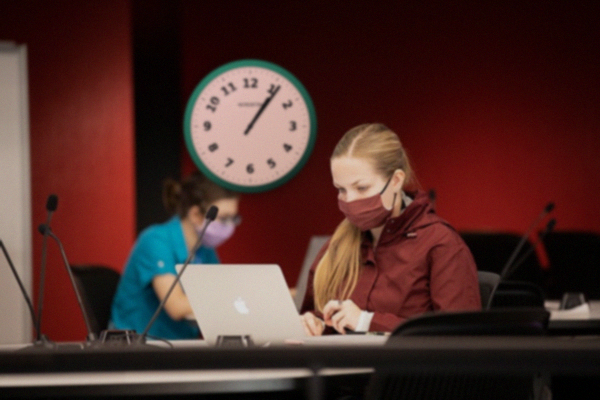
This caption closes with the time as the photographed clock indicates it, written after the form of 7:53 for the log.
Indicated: 1:06
